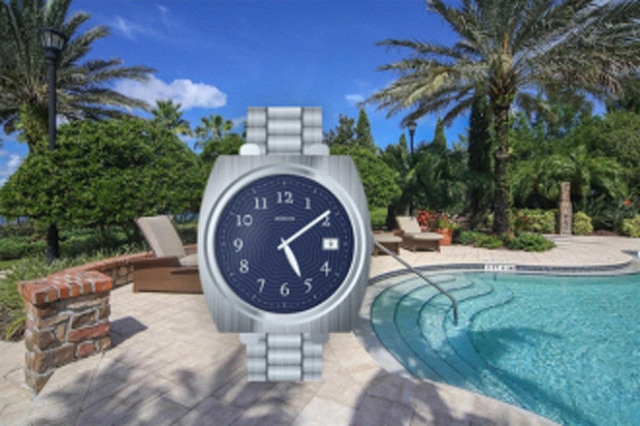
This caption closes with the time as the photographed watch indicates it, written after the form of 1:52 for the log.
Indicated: 5:09
